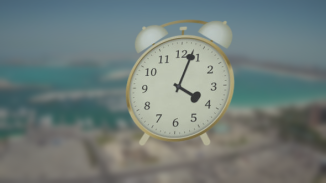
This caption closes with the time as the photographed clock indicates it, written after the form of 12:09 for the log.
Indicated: 4:03
